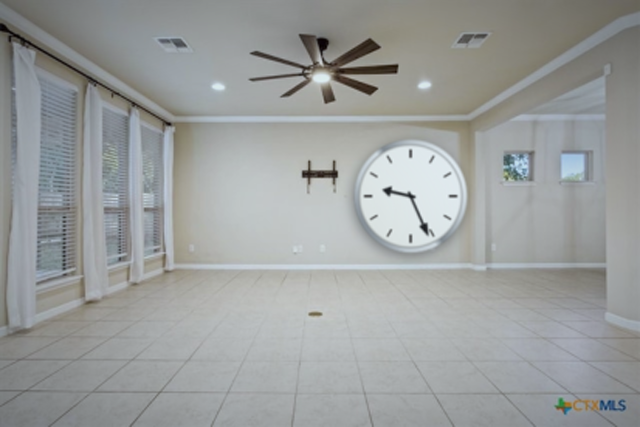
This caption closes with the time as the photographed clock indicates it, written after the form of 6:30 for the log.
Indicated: 9:26
